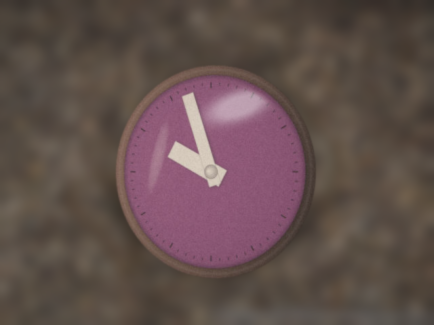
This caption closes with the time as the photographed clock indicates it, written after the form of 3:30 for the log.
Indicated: 9:57
